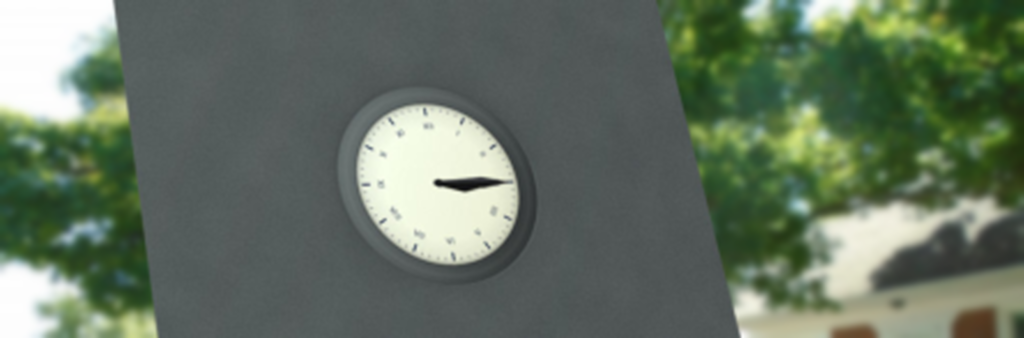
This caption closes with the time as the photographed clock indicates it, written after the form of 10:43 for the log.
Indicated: 3:15
